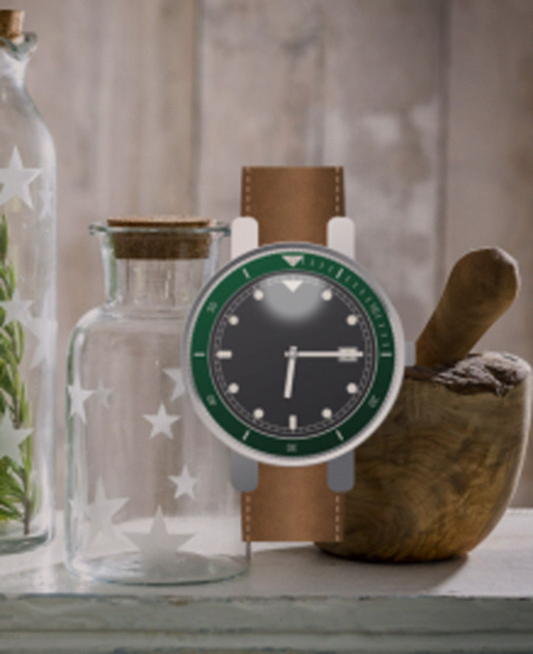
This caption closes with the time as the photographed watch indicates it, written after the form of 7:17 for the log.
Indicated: 6:15
